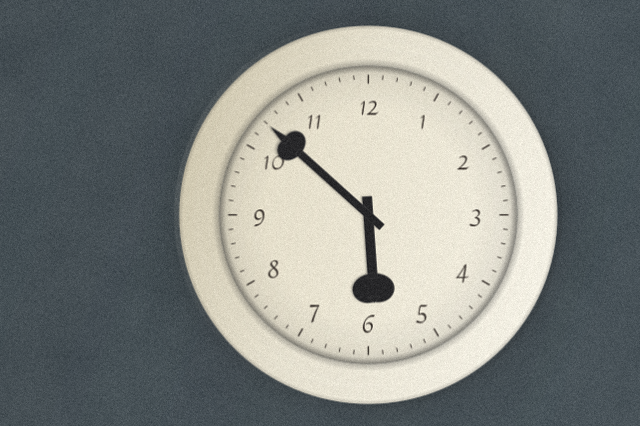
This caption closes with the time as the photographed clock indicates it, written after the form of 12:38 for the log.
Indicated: 5:52
